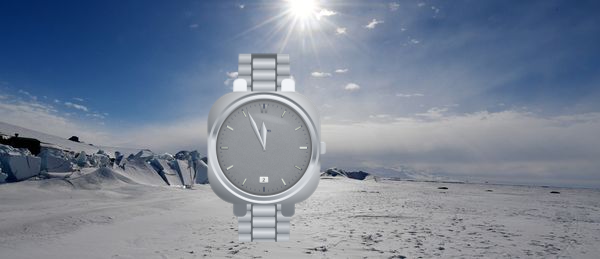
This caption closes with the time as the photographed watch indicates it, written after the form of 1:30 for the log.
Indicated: 11:56
